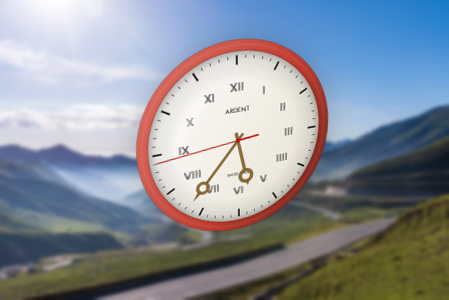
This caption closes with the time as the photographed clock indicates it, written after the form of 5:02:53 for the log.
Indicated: 5:36:44
